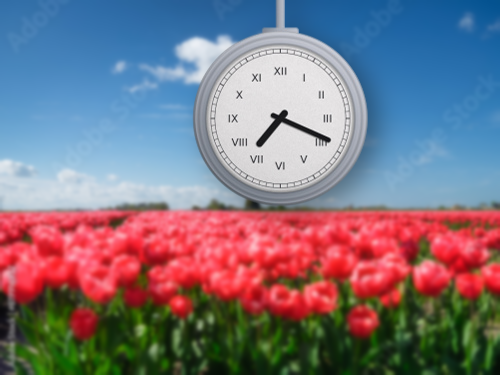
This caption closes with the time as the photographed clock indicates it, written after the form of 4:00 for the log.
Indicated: 7:19
